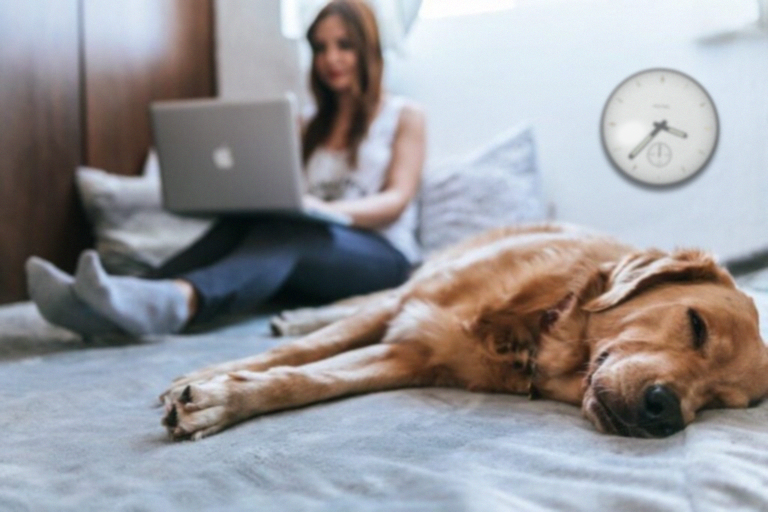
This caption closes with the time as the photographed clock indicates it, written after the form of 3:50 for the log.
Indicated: 3:37
